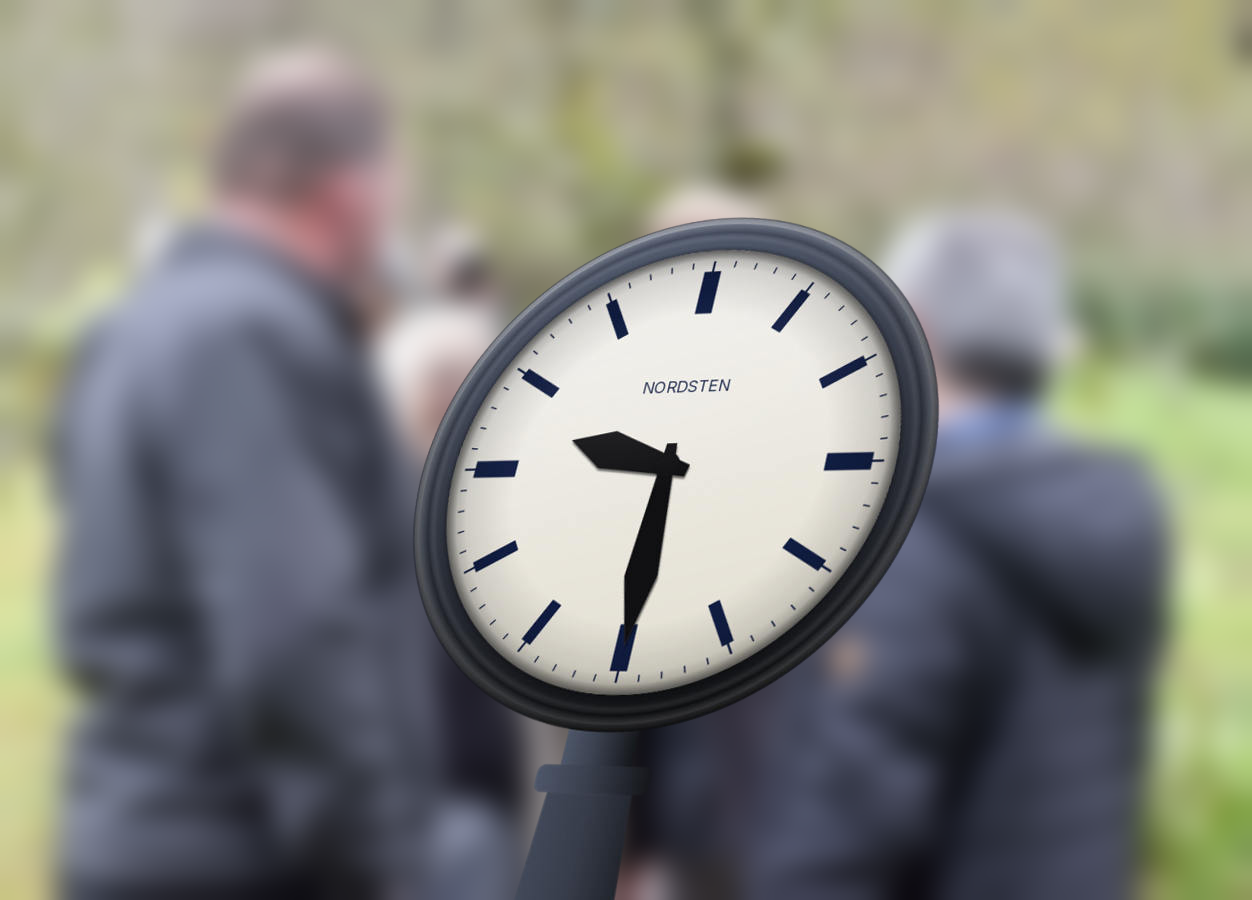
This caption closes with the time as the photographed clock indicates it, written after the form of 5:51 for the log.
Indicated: 9:30
